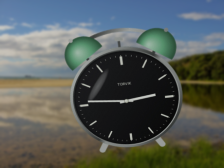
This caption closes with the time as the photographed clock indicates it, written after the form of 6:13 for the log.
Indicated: 2:46
